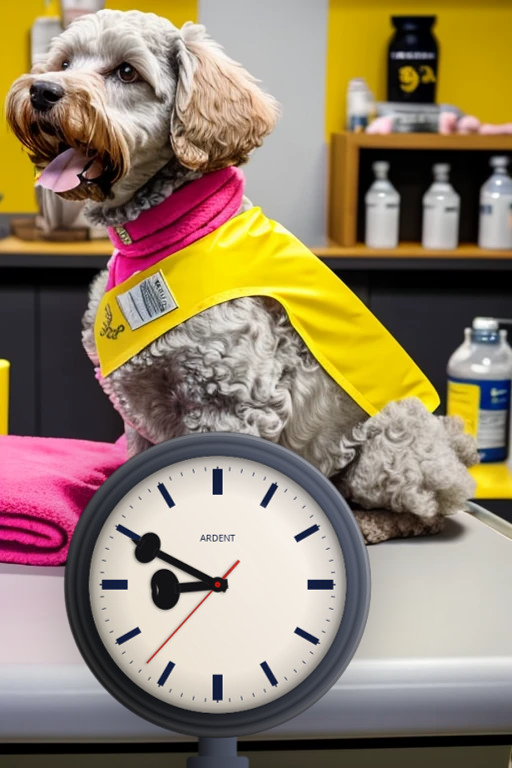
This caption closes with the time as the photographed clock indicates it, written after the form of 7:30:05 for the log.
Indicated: 8:49:37
